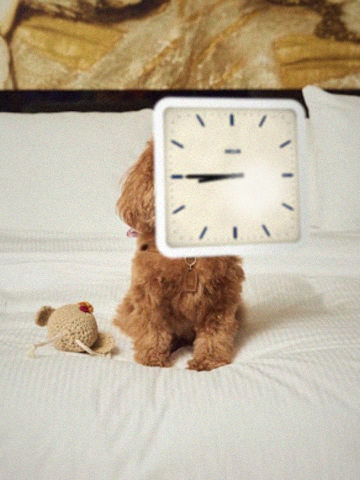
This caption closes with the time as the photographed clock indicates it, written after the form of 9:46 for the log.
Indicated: 8:45
